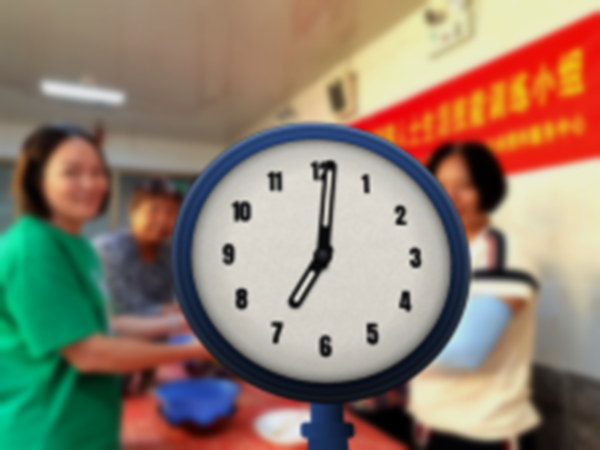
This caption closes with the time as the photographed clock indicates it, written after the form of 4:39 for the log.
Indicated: 7:01
